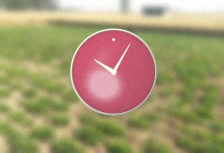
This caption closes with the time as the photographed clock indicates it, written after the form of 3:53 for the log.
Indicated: 10:05
